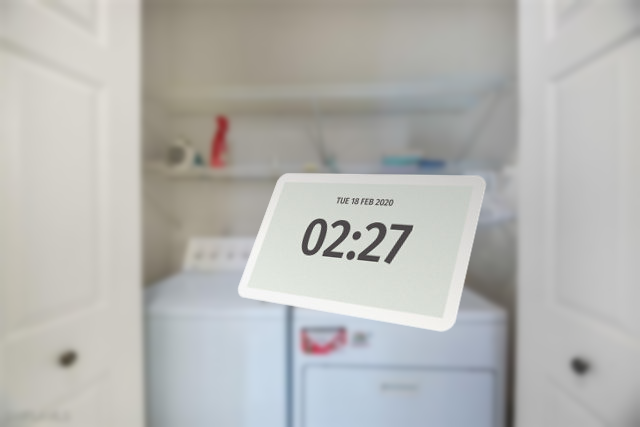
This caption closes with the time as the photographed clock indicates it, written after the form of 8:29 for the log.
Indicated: 2:27
